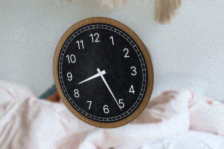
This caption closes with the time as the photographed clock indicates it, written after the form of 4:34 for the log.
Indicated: 8:26
